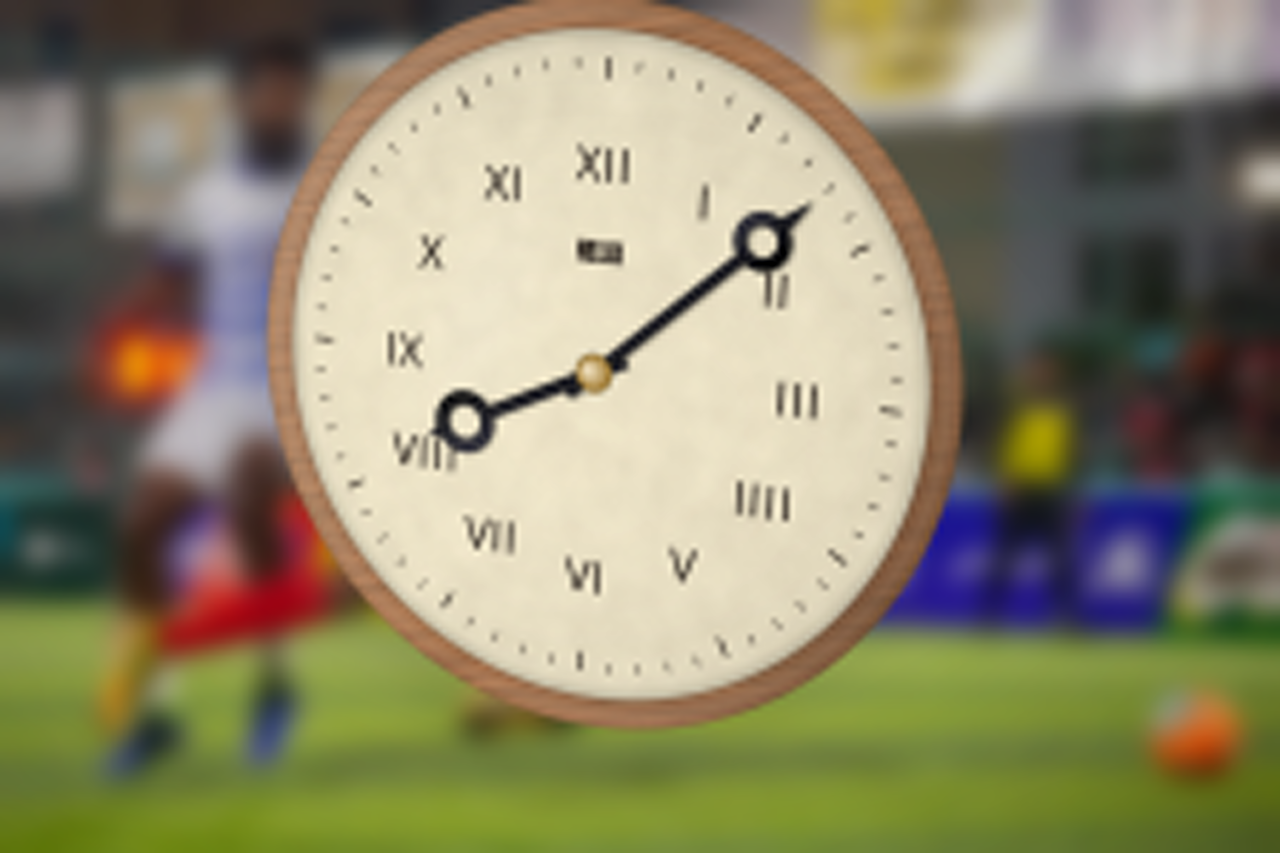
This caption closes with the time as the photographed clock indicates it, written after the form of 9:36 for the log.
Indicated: 8:08
